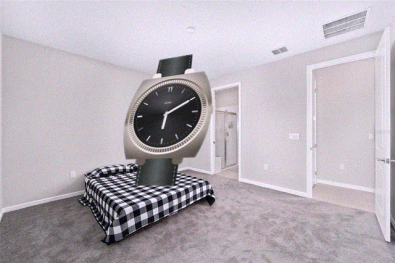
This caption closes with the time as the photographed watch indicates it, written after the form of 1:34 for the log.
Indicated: 6:10
